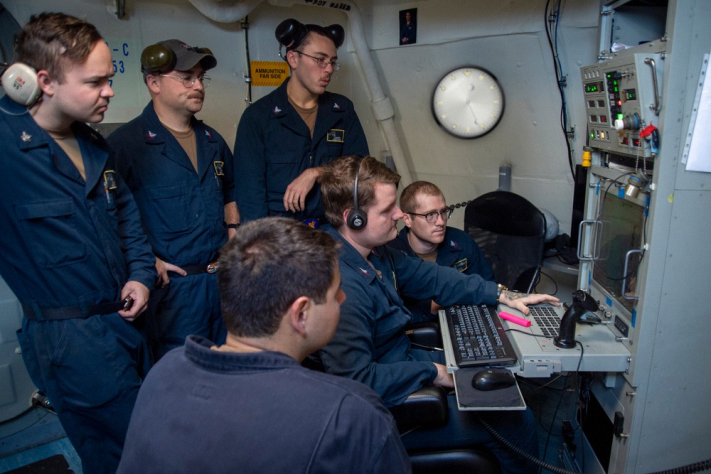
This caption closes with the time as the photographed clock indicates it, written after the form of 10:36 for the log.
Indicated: 12:26
